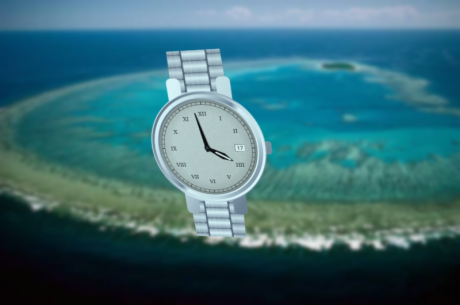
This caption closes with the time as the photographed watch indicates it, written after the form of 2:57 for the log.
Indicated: 3:58
